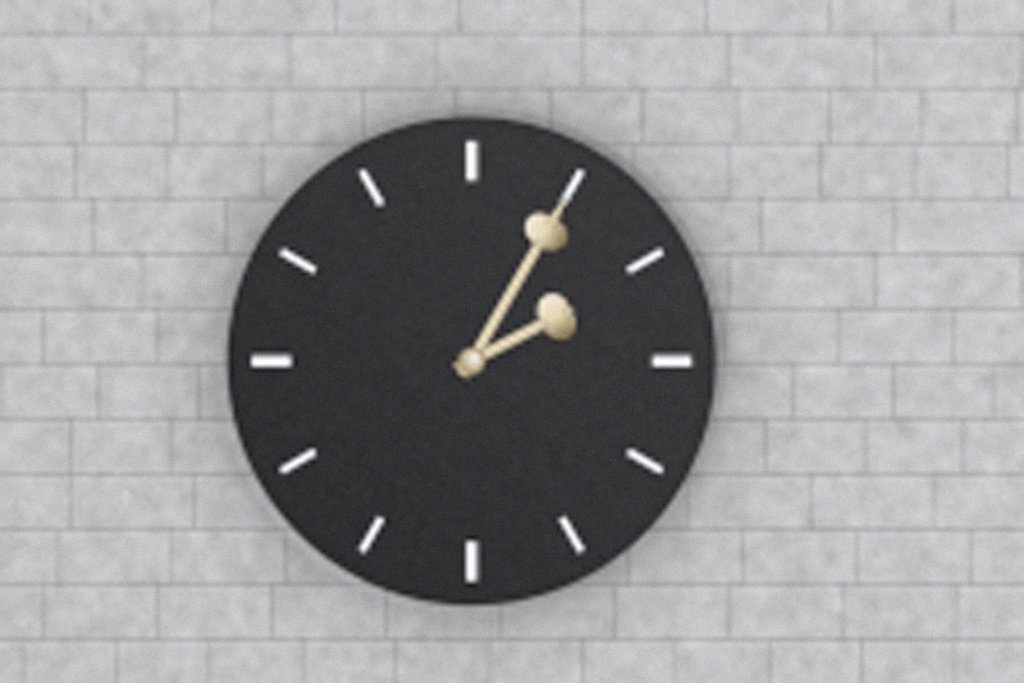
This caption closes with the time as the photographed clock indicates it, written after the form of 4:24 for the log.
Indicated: 2:05
